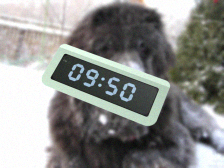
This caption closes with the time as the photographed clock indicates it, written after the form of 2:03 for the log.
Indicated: 9:50
